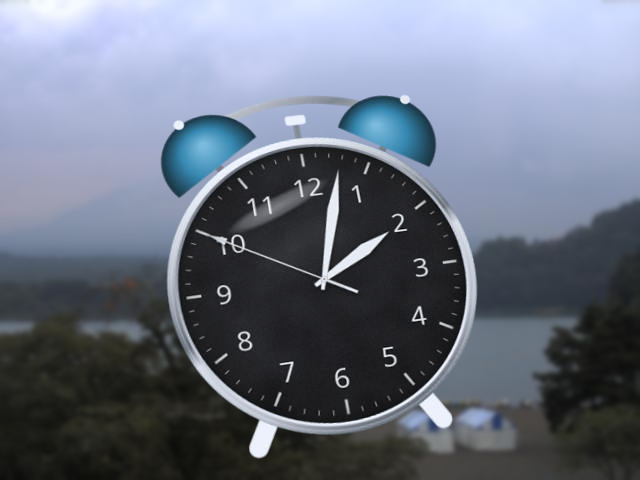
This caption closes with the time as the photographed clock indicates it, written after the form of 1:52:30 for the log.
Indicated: 2:02:50
